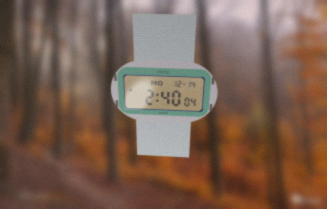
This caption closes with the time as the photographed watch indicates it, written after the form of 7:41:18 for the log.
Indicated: 2:40:04
